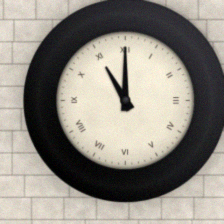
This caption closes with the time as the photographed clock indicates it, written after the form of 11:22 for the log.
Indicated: 11:00
